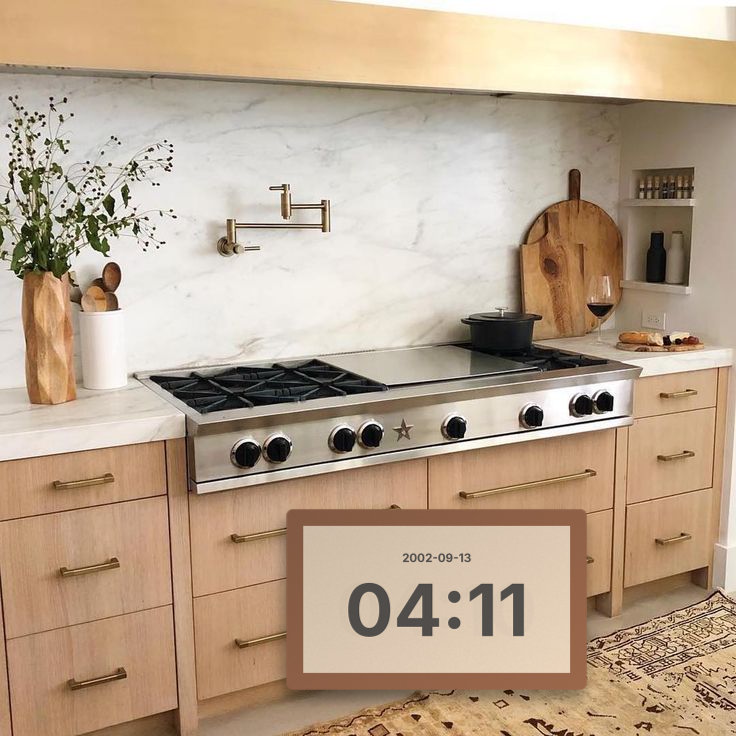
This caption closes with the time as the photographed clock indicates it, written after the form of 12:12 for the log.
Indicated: 4:11
